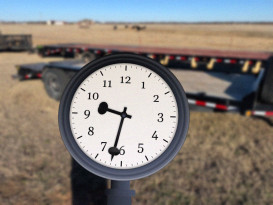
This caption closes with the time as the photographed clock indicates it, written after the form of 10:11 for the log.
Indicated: 9:32
